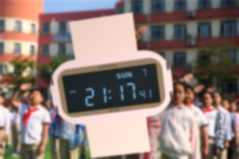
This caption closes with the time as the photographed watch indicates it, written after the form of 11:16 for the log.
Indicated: 21:17
